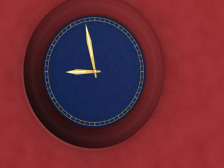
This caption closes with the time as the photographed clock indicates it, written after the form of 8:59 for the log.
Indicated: 8:58
